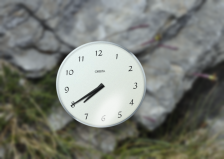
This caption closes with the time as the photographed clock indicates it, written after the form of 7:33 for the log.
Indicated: 7:40
